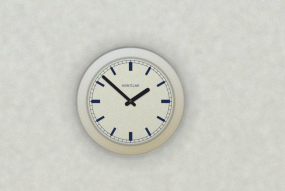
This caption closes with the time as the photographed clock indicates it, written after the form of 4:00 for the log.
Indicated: 1:52
